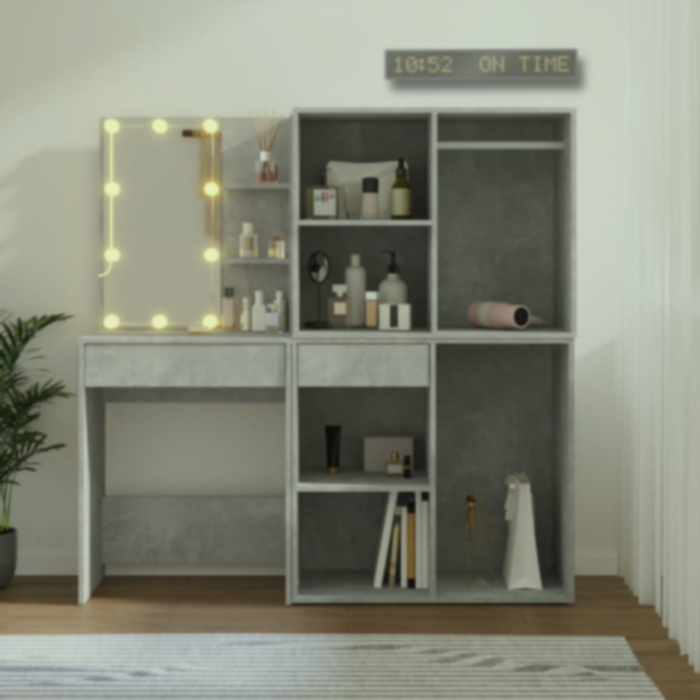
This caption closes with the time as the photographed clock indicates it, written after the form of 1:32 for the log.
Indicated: 10:52
